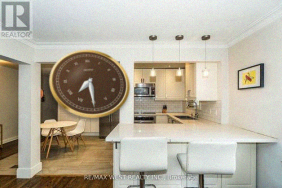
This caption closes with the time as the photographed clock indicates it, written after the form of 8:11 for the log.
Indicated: 7:30
